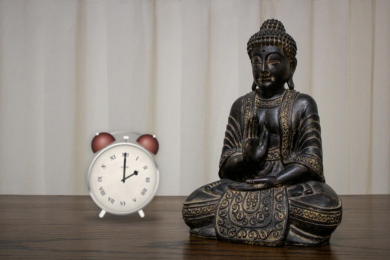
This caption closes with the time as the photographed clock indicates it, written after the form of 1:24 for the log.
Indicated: 2:00
